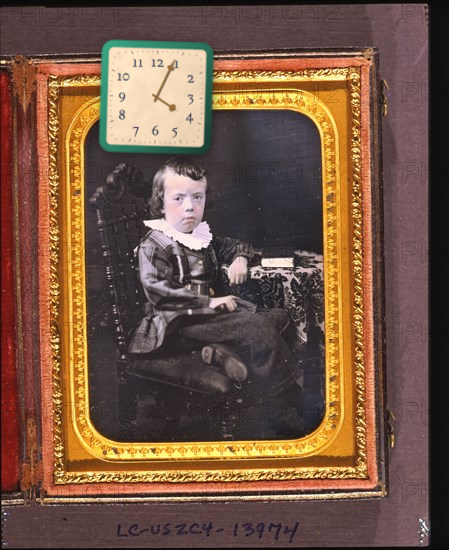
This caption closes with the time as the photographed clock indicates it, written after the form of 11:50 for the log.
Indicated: 4:04
